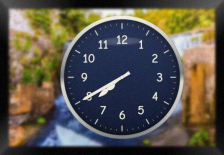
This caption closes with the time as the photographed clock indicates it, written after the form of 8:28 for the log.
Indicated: 7:40
